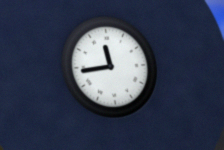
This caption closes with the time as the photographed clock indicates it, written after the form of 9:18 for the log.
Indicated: 11:44
